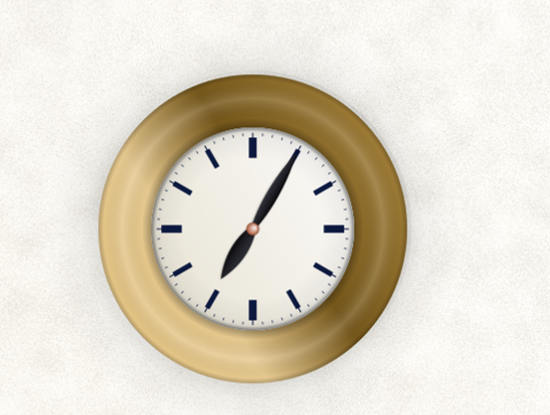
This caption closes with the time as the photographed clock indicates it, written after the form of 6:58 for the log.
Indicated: 7:05
